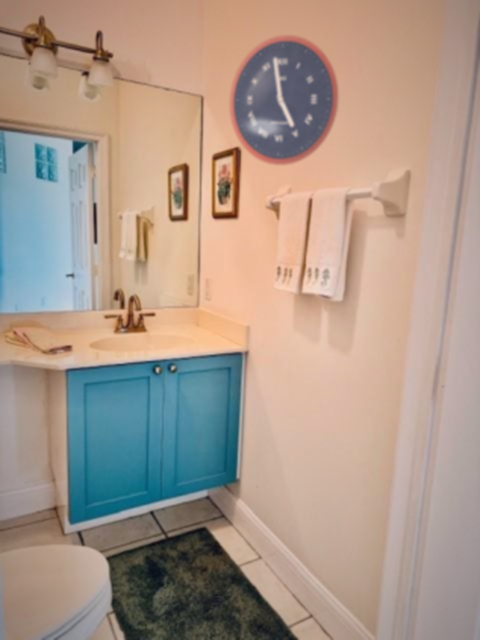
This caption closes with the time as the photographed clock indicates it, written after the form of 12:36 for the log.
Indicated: 4:58
